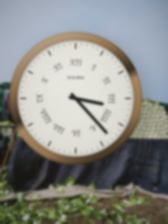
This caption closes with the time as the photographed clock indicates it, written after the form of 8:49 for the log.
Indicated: 3:23
